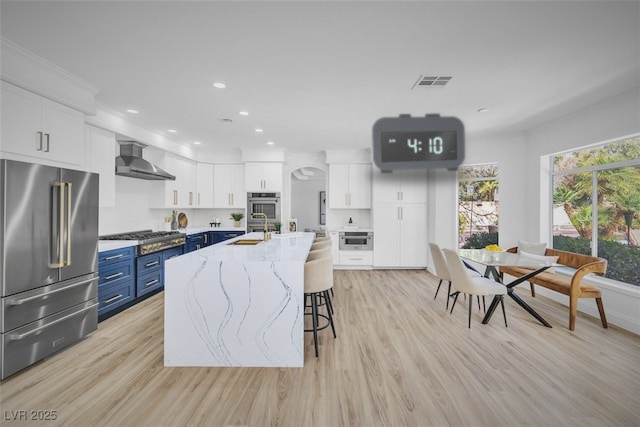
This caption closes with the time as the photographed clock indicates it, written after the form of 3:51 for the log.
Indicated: 4:10
